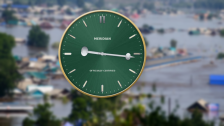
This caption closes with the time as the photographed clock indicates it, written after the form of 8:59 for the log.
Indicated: 9:16
